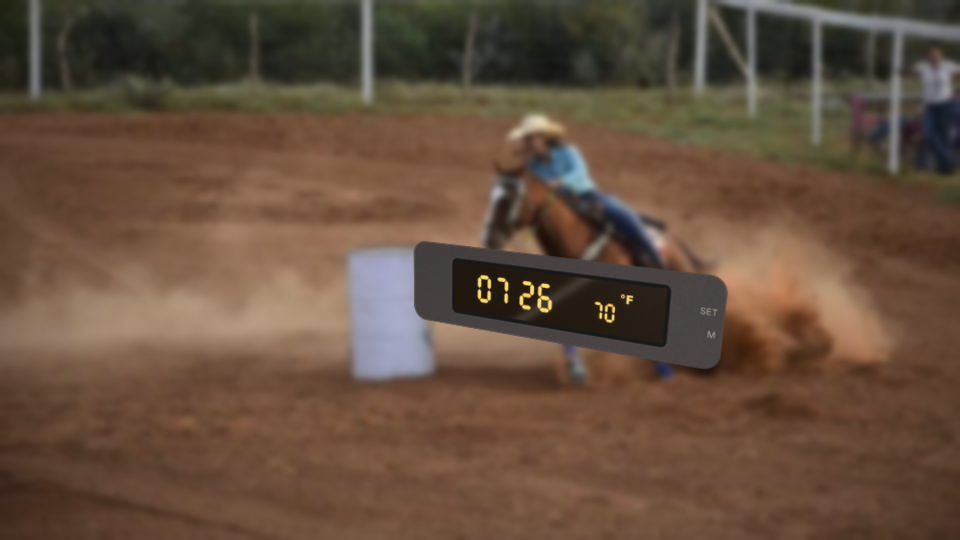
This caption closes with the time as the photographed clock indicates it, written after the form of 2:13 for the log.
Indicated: 7:26
